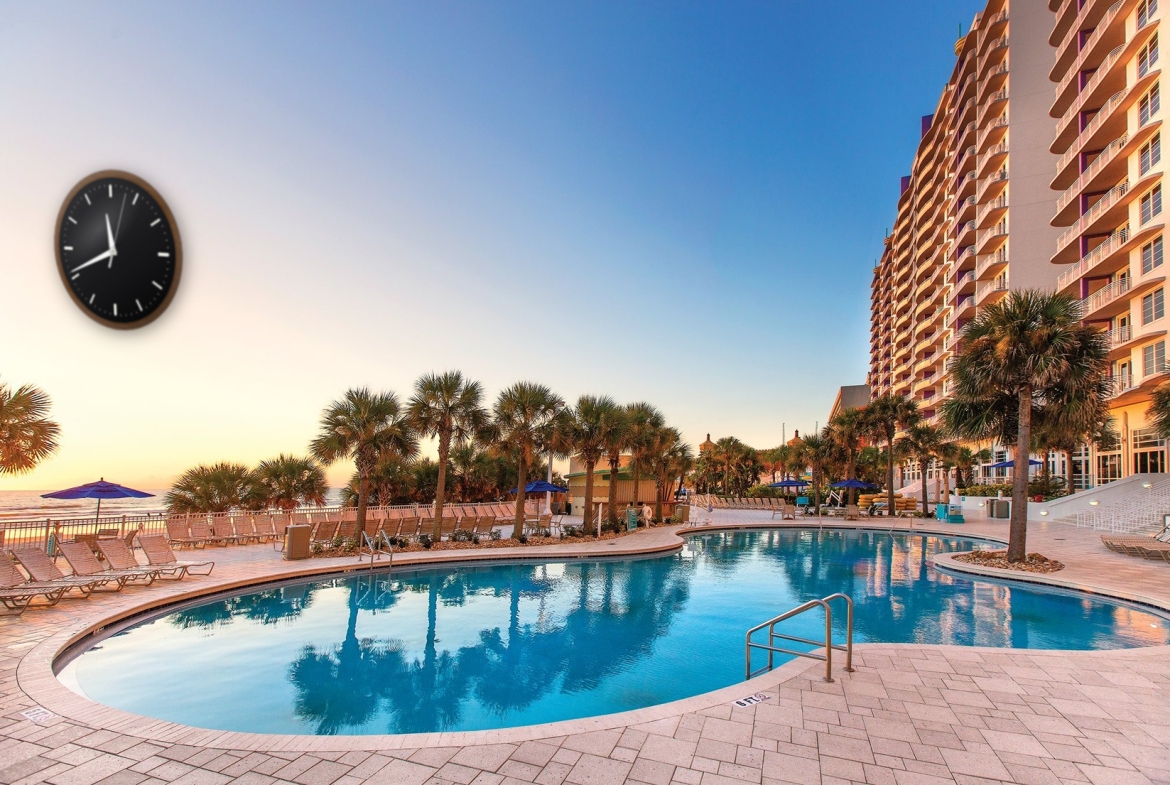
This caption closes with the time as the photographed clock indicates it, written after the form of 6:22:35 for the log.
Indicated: 11:41:03
